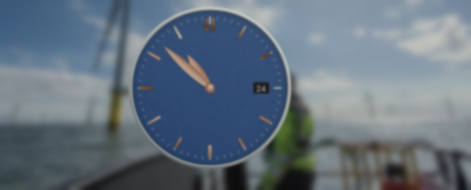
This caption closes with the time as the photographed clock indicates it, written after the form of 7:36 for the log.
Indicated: 10:52
